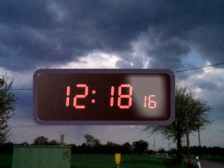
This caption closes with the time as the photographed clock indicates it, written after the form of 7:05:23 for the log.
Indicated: 12:18:16
